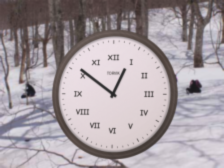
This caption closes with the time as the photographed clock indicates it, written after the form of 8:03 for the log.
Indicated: 12:51
